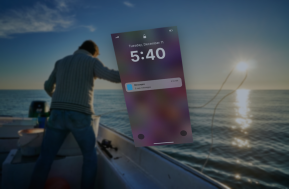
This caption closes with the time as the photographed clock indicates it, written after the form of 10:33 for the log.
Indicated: 5:40
